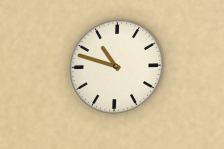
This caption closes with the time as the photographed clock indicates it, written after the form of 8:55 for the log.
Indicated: 10:48
